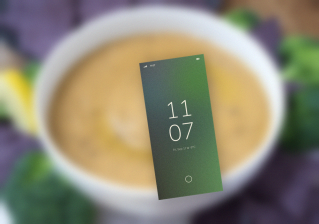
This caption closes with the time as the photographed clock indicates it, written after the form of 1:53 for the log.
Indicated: 11:07
